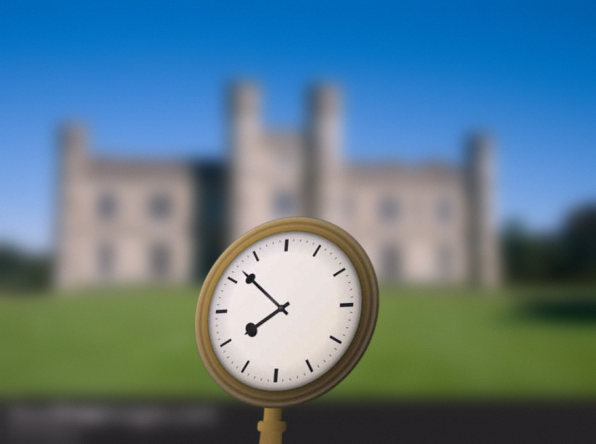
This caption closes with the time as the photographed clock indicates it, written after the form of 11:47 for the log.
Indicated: 7:52
